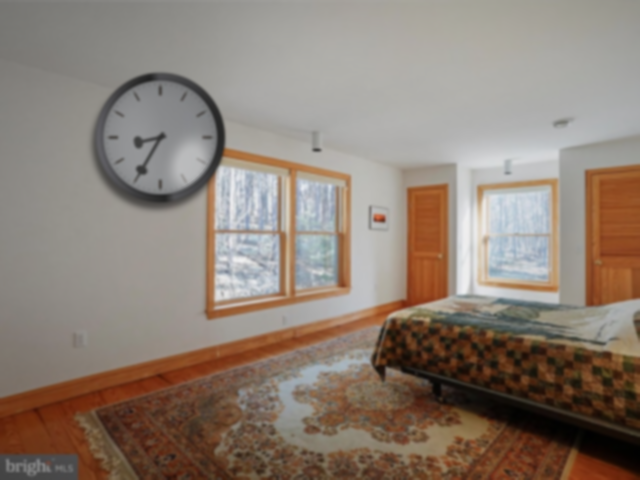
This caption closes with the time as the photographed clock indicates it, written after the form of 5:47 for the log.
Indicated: 8:35
